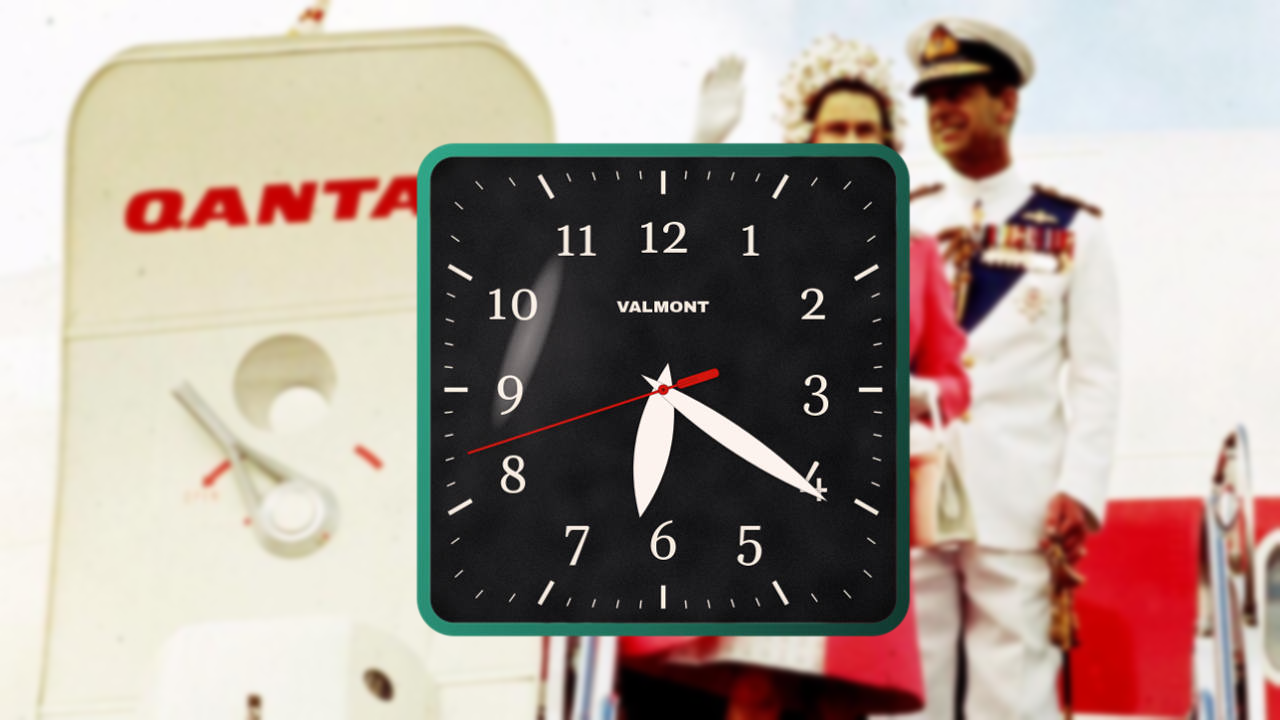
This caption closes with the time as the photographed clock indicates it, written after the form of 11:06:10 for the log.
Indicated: 6:20:42
